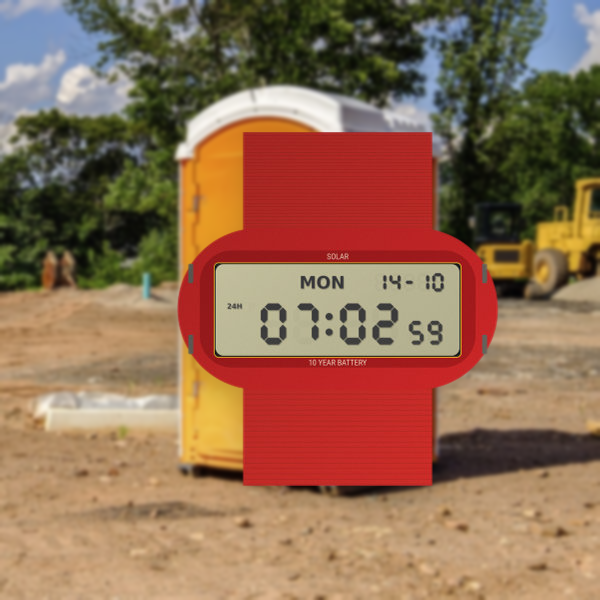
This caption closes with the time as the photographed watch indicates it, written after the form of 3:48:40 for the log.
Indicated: 7:02:59
